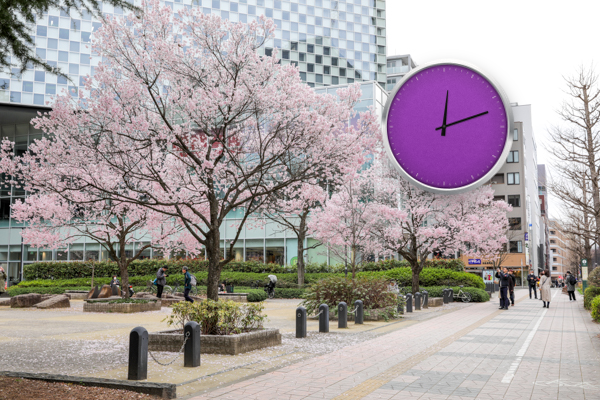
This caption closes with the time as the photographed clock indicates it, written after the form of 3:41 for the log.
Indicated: 12:12
